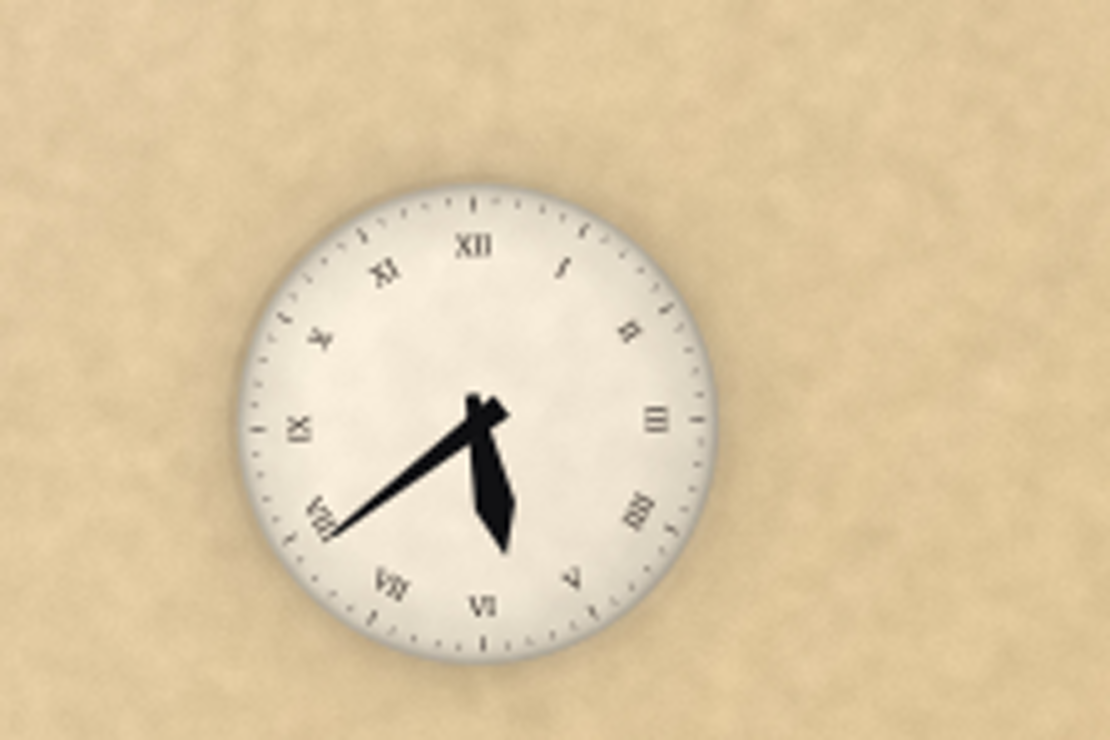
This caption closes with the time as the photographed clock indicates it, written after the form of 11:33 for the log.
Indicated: 5:39
